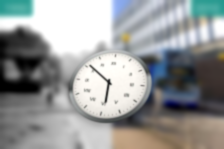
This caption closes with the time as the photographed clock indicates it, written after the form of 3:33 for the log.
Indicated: 5:51
